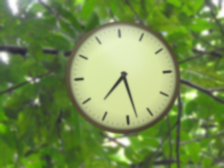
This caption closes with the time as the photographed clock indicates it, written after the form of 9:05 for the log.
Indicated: 7:28
